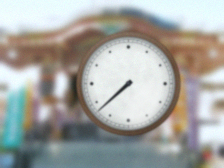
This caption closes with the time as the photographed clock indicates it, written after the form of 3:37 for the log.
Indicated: 7:38
